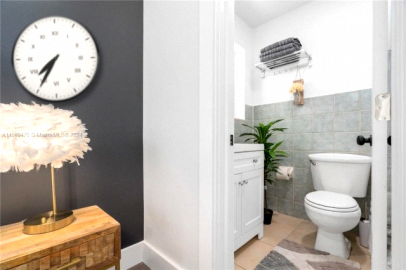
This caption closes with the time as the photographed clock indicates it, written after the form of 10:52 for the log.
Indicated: 7:35
